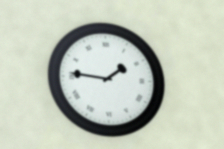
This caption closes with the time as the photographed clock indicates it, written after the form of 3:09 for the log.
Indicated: 1:46
